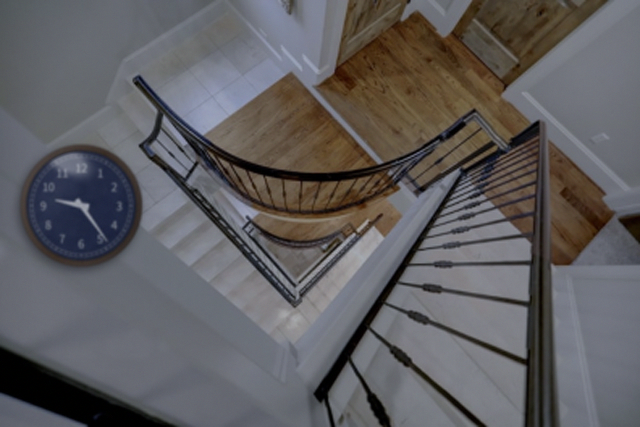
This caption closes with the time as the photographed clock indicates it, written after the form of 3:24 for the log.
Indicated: 9:24
